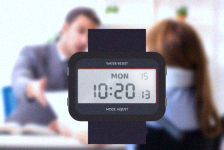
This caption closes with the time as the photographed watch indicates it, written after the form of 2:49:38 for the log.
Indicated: 10:20:13
